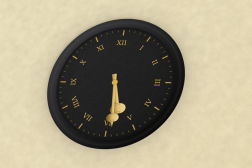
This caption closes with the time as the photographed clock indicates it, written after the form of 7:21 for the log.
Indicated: 5:29
